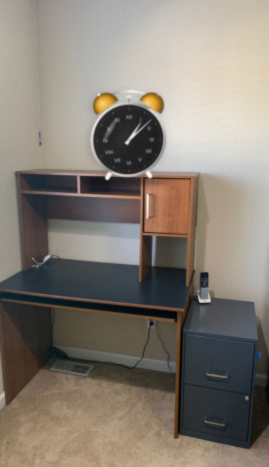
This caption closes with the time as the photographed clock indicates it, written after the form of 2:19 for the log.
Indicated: 1:08
